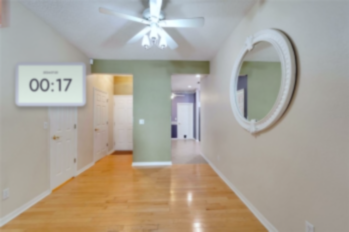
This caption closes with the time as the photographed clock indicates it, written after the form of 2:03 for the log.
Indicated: 0:17
